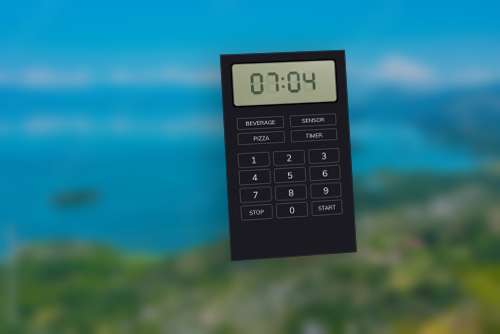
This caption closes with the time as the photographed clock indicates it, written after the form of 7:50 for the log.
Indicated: 7:04
